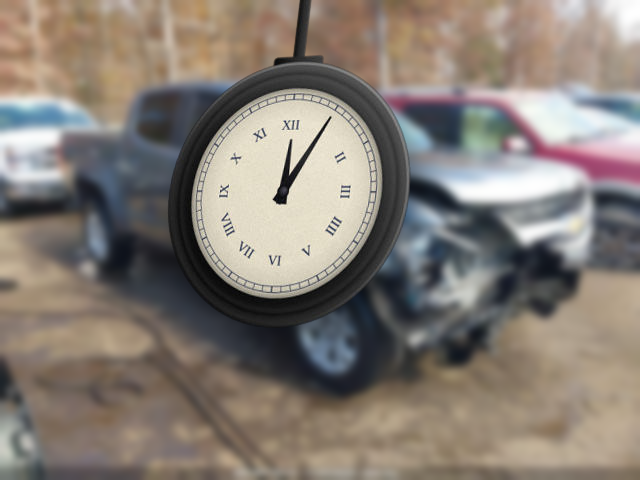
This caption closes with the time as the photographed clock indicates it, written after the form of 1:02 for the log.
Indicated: 12:05
